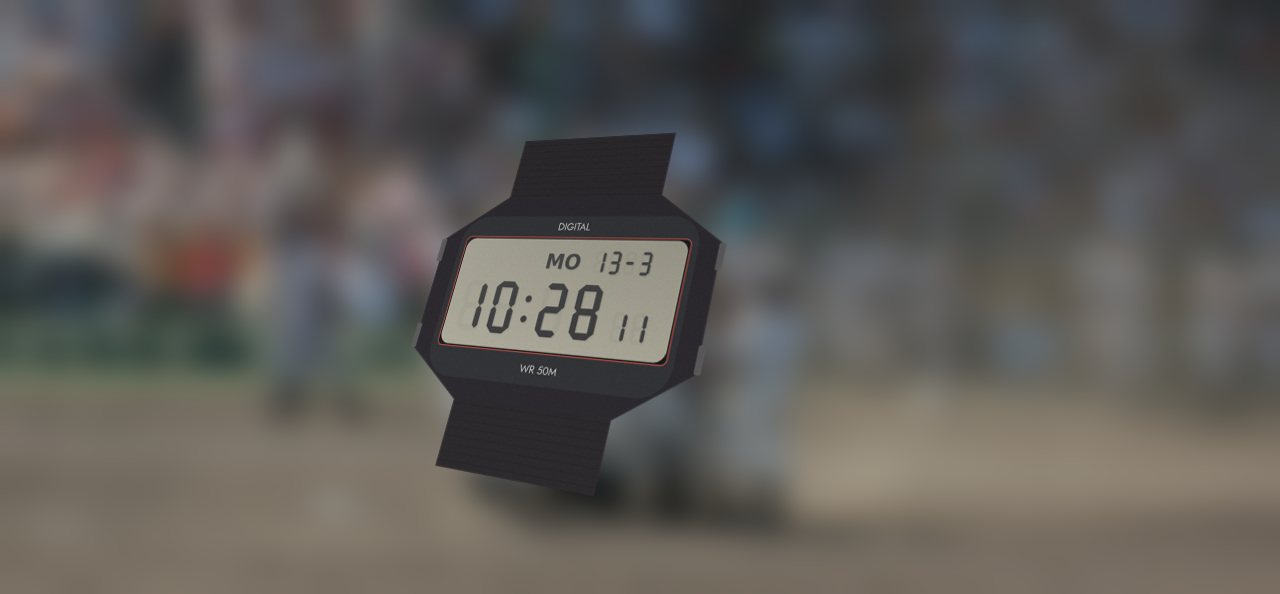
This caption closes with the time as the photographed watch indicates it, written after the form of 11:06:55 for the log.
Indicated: 10:28:11
